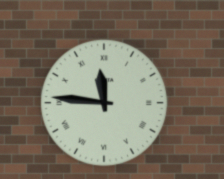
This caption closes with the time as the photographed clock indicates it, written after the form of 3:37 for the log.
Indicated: 11:46
